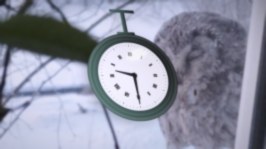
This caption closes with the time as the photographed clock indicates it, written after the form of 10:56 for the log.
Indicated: 9:30
